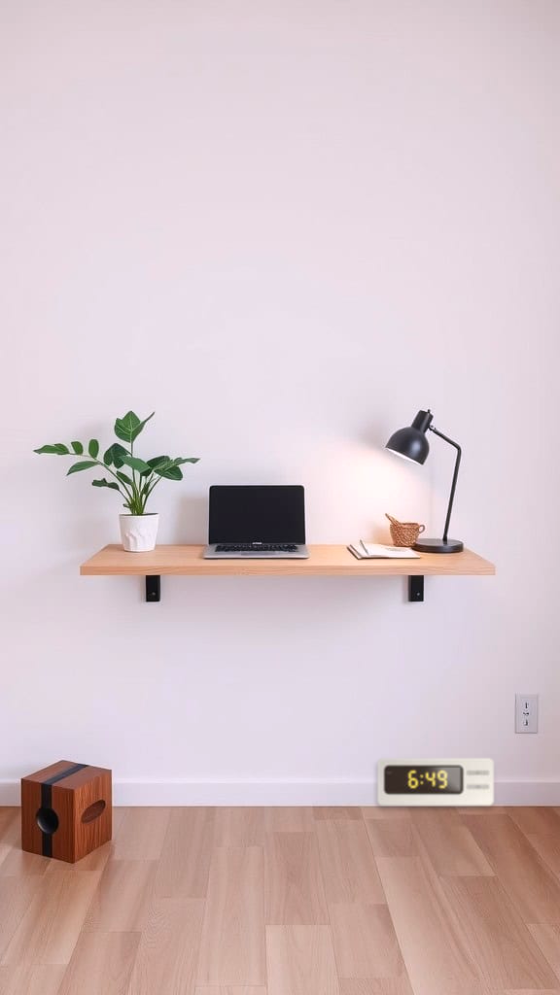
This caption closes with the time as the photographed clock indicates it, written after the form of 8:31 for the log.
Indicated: 6:49
